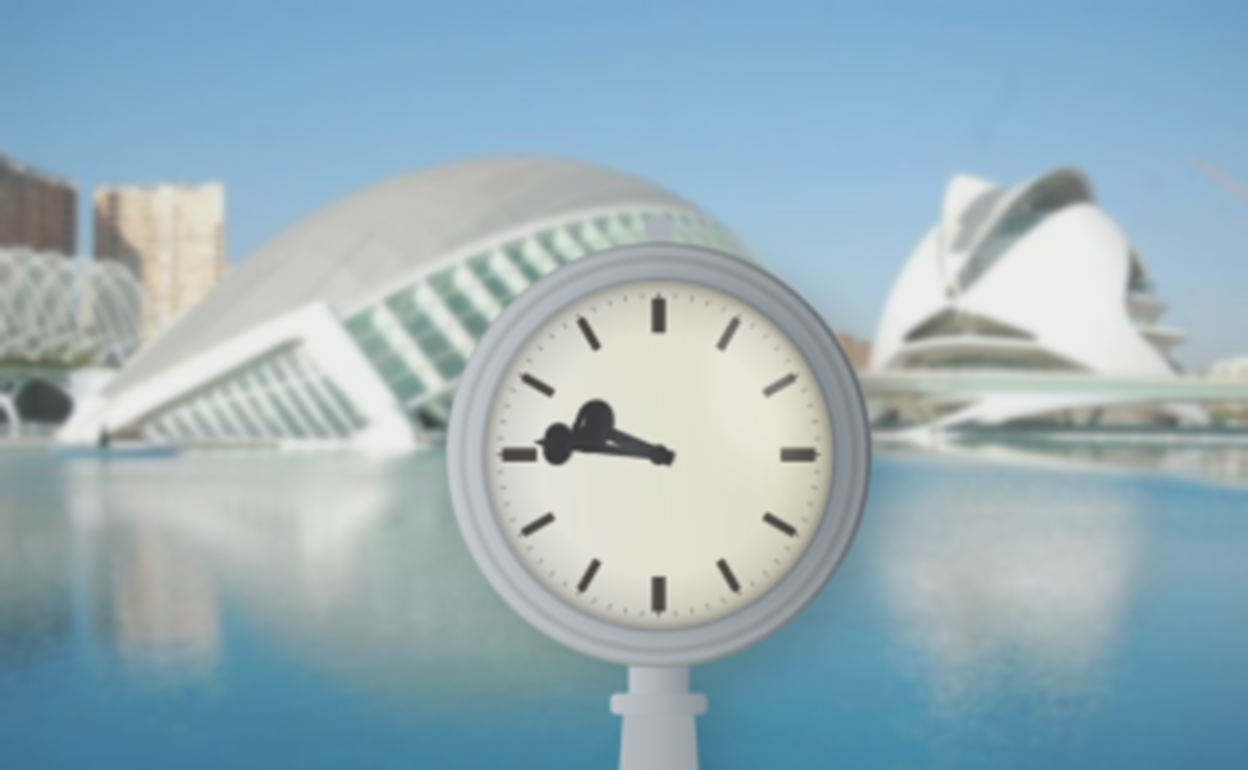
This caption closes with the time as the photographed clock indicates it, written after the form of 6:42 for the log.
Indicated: 9:46
